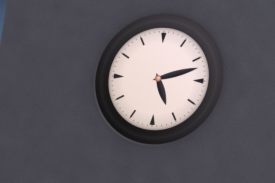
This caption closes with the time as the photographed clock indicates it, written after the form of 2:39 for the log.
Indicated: 5:12
